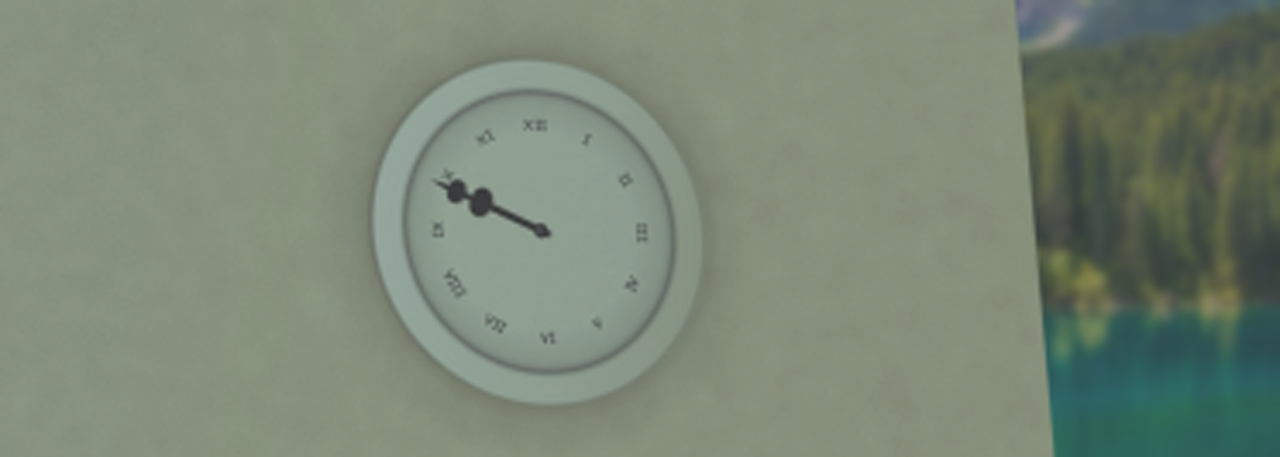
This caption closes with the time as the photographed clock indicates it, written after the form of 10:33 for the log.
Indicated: 9:49
